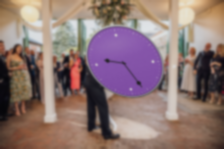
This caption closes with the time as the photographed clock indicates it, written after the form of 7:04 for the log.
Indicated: 9:26
